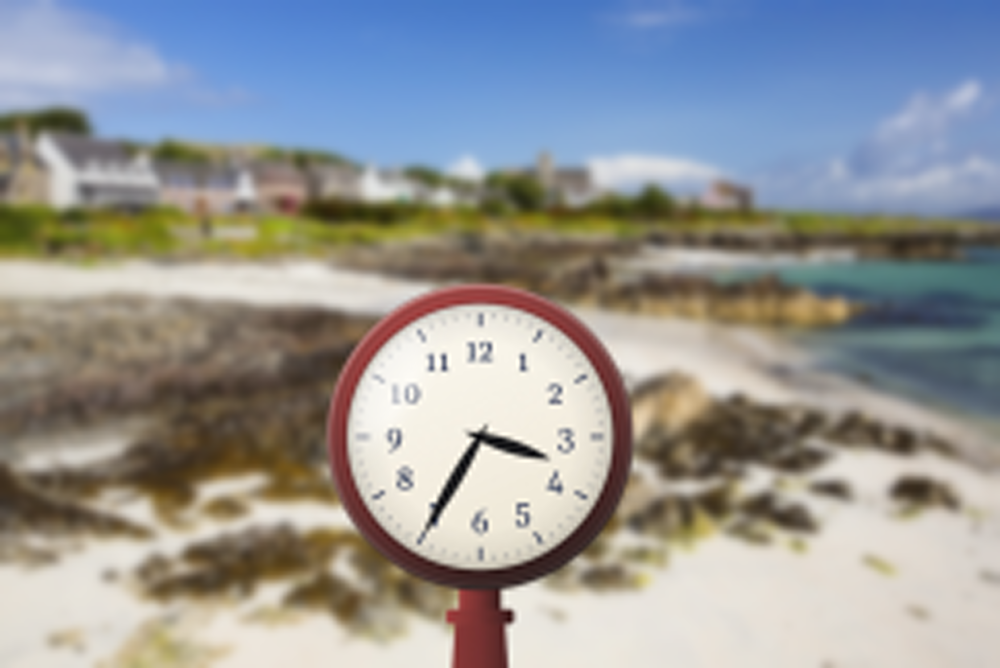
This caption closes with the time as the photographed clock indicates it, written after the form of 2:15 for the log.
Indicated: 3:35
